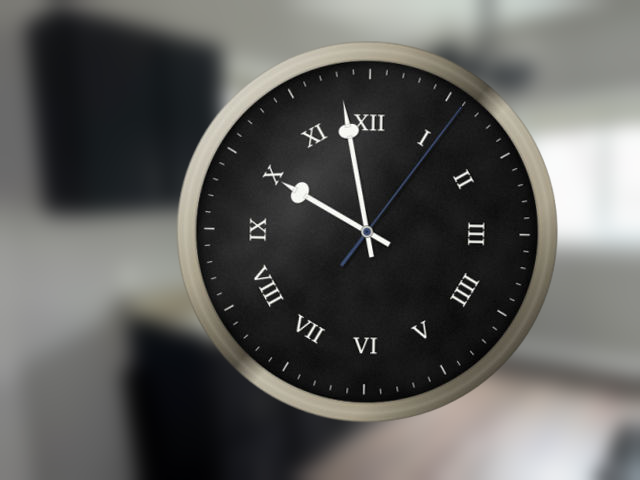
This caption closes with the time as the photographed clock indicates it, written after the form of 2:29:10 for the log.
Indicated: 9:58:06
